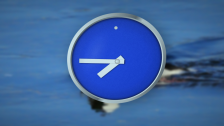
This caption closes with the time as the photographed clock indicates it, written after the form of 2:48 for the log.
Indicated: 7:46
